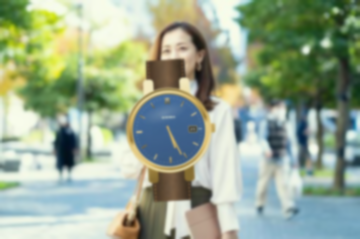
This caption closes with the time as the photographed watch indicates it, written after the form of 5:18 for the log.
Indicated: 5:26
